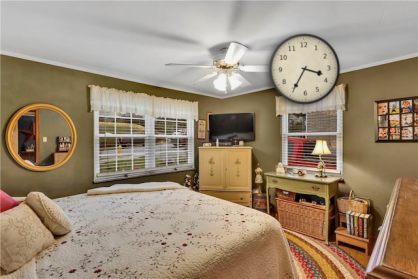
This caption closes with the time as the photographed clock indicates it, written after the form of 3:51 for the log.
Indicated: 3:35
